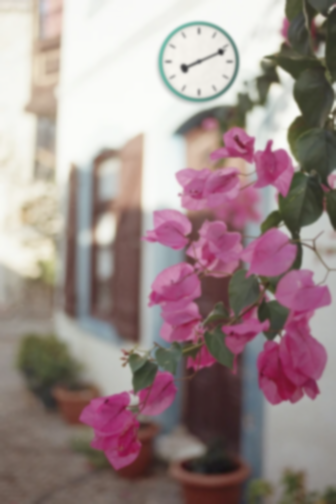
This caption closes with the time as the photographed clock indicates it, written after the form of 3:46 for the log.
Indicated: 8:11
